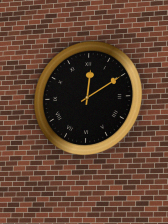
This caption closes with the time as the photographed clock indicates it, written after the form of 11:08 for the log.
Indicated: 12:10
